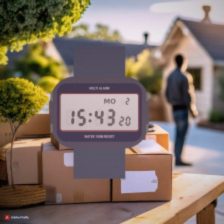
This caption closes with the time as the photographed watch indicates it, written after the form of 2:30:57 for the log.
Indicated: 15:43:20
